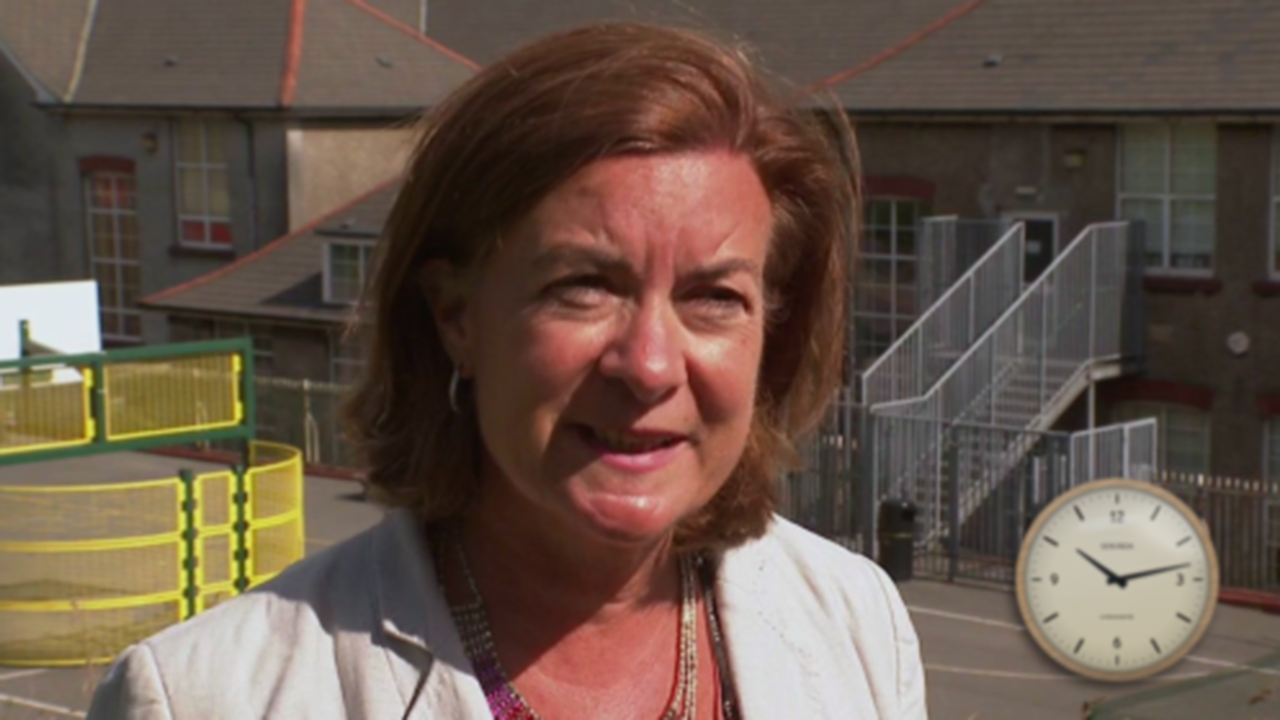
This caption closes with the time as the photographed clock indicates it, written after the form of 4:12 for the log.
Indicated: 10:13
